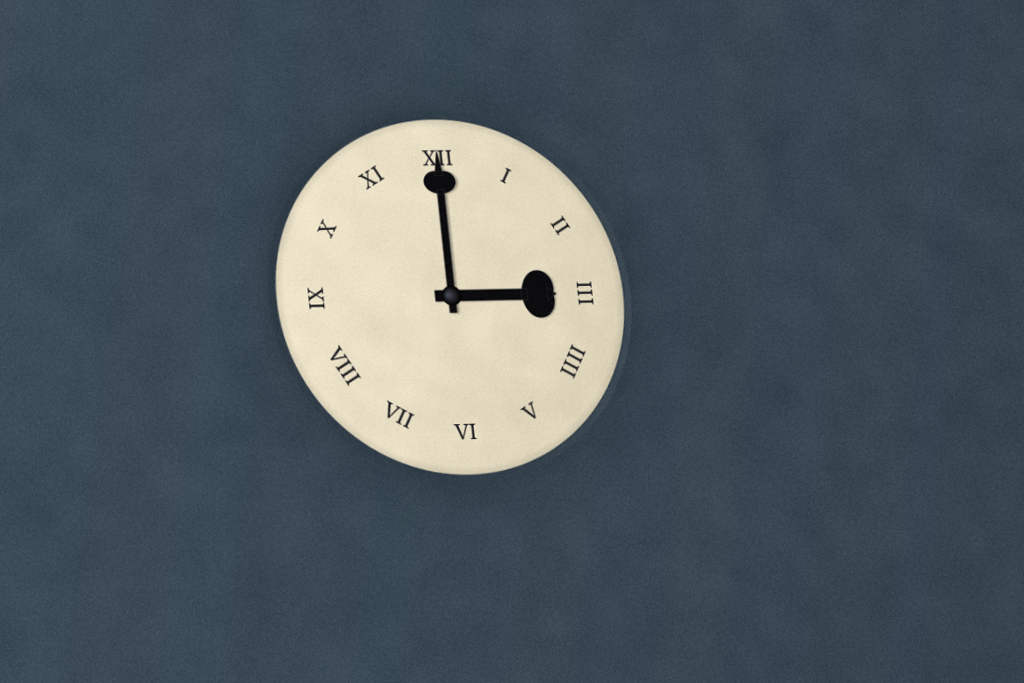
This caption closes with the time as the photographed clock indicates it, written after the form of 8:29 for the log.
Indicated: 3:00
